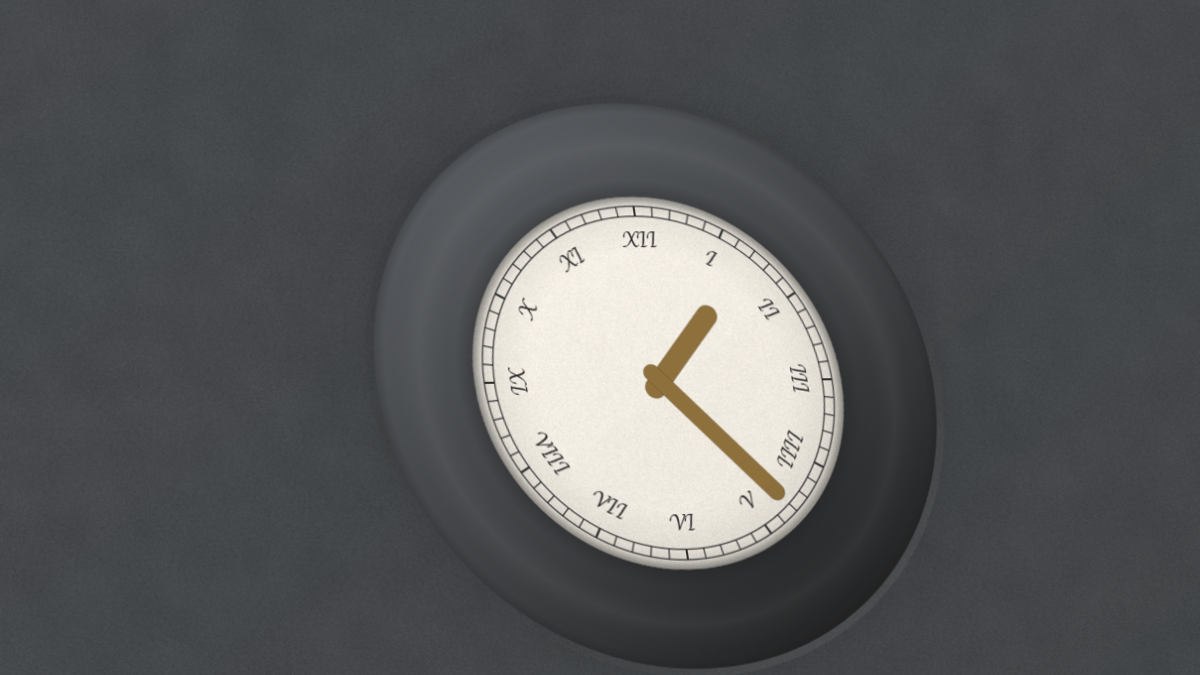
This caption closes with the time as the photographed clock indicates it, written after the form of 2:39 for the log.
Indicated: 1:23
